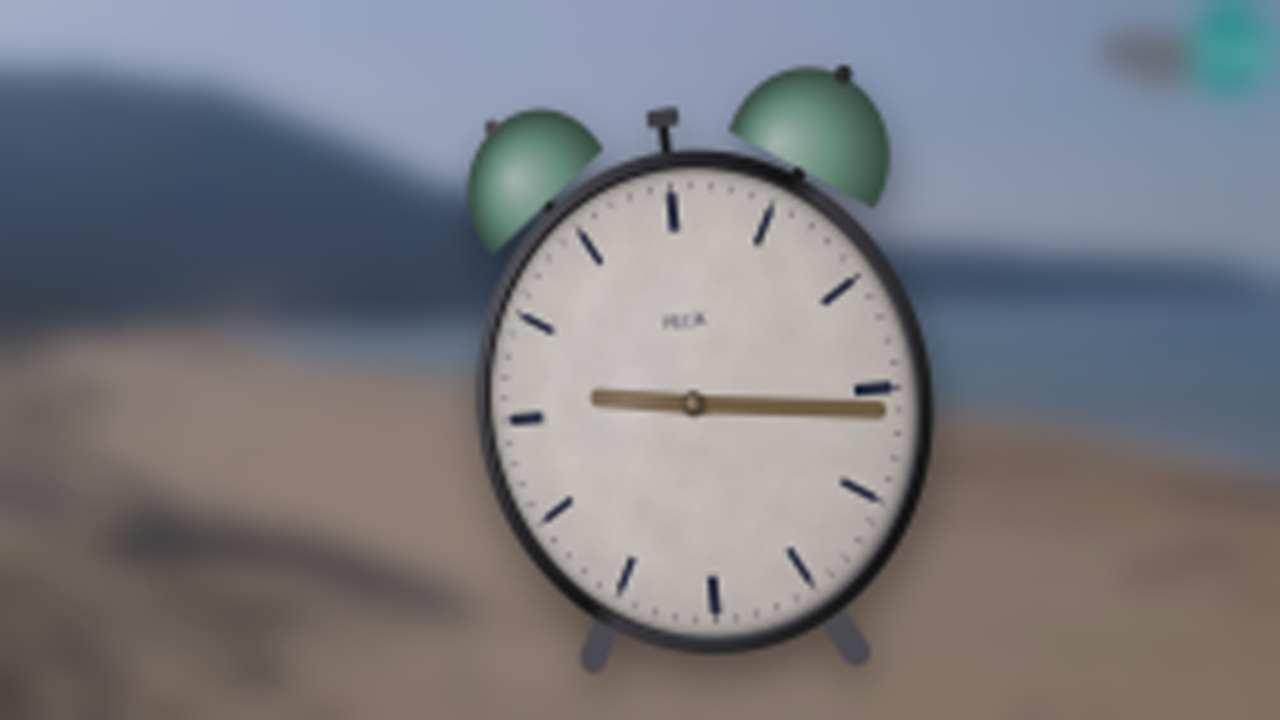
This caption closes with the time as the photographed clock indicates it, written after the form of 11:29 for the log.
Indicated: 9:16
